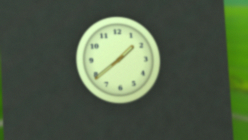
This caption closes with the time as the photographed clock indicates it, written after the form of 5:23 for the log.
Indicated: 1:39
